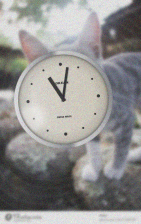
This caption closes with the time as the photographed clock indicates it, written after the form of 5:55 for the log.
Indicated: 11:02
